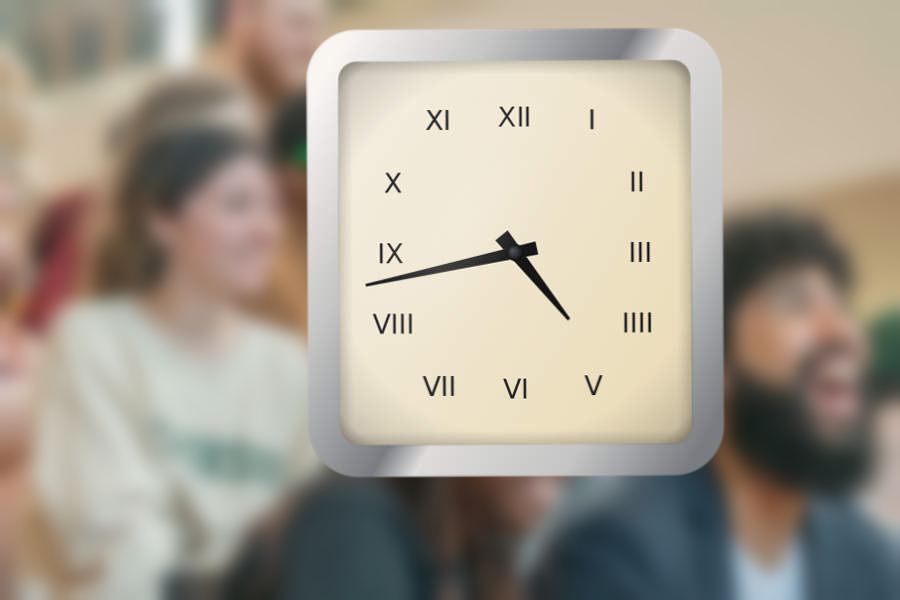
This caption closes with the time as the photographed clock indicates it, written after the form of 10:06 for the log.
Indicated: 4:43
